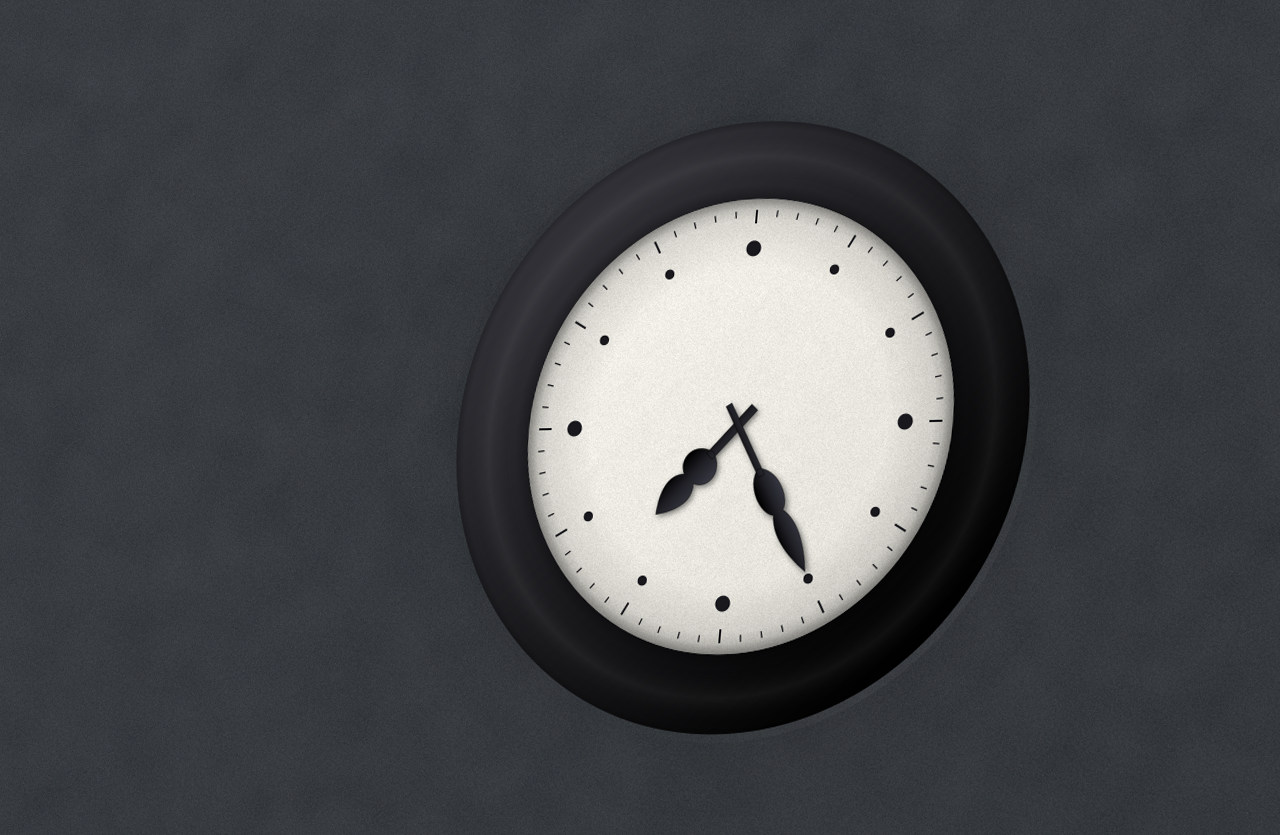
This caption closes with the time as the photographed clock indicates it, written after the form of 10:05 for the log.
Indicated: 7:25
